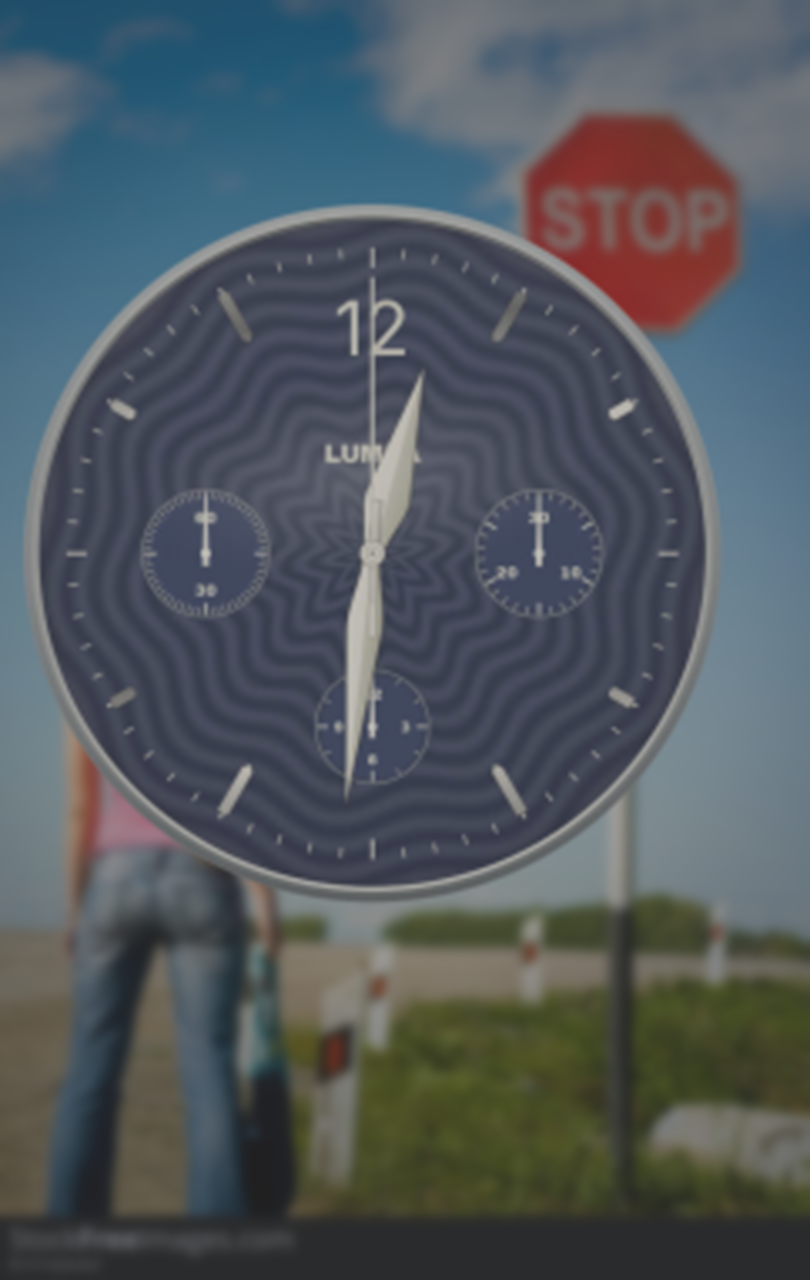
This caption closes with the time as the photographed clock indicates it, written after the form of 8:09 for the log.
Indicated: 12:31
